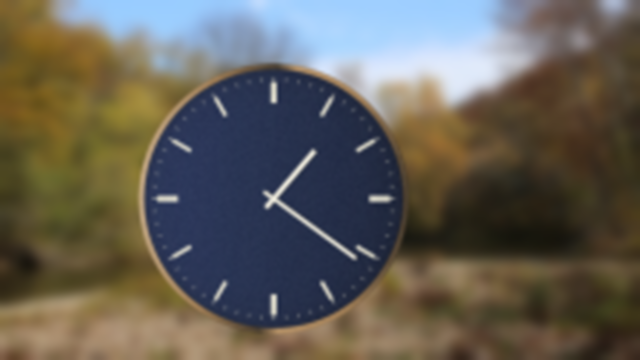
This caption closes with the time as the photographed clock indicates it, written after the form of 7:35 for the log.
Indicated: 1:21
